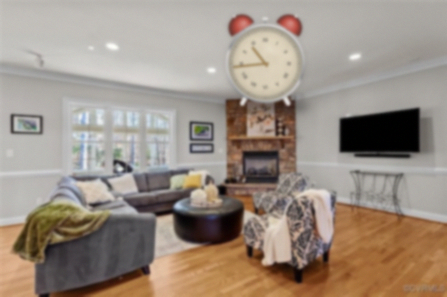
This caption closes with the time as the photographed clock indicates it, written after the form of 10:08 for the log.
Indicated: 10:44
